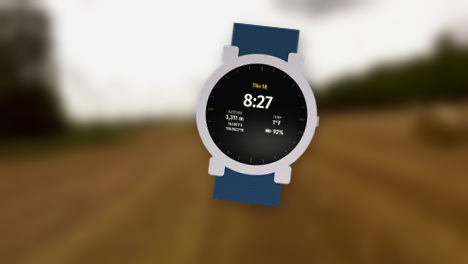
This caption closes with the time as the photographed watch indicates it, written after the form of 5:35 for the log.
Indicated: 8:27
